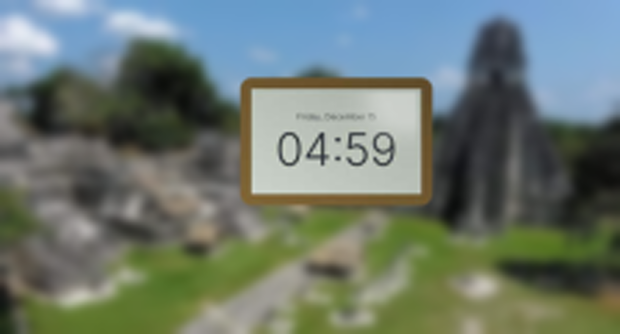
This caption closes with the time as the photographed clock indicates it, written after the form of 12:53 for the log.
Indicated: 4:59
